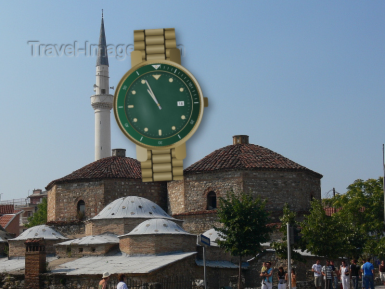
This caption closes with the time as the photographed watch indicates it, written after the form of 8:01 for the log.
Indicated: 10:56
